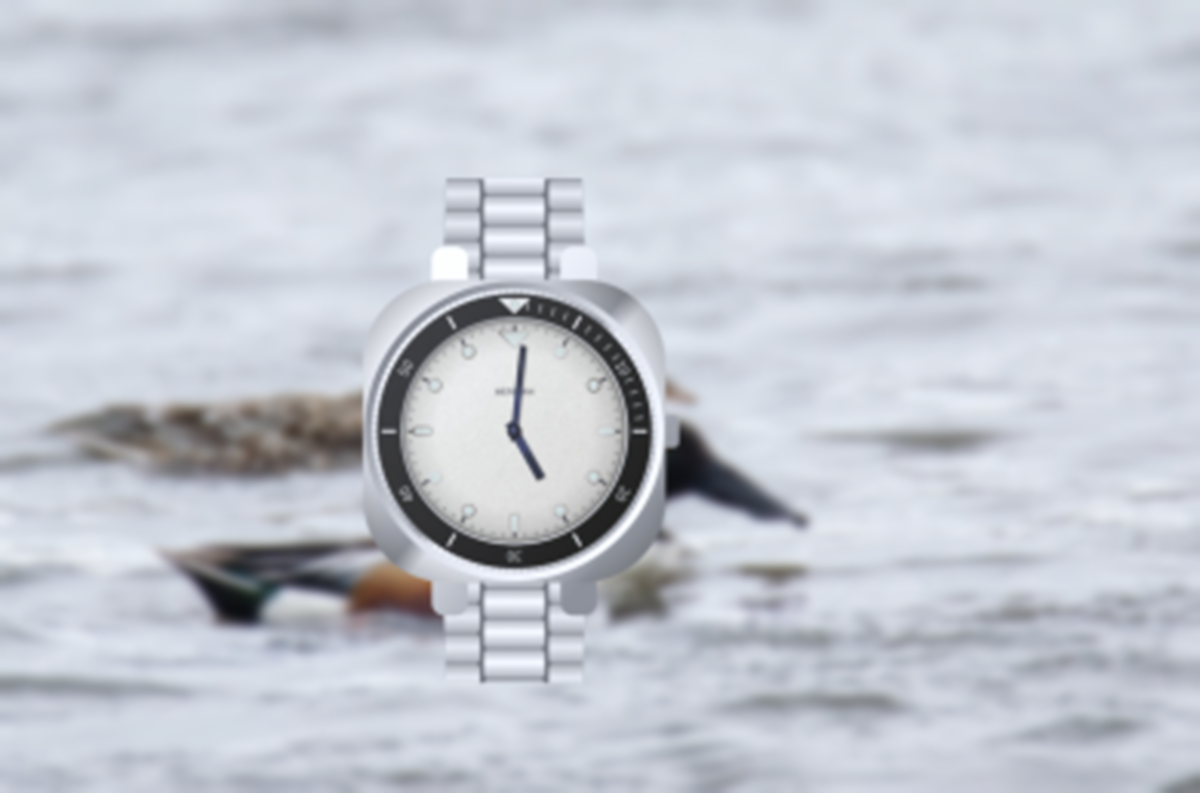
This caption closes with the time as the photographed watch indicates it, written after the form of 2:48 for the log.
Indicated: 5:01
